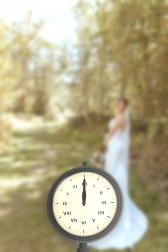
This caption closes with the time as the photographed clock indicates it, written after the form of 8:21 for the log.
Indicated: 12:00
